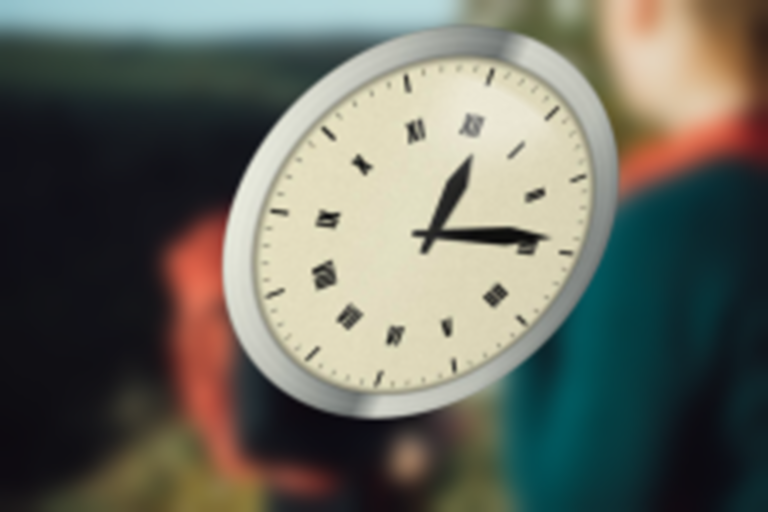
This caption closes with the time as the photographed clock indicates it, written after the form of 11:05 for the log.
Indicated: 12:14
